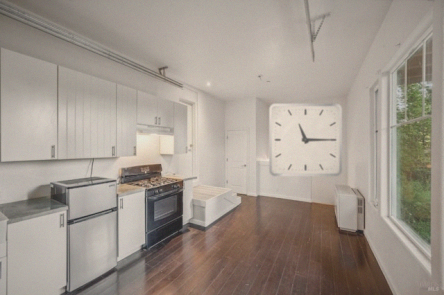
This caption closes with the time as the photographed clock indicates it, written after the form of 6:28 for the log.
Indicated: 11:15
